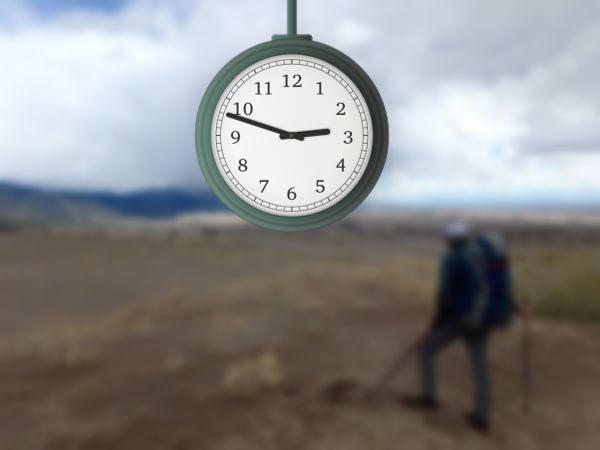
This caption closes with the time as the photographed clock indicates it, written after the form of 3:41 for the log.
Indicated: 2:48
